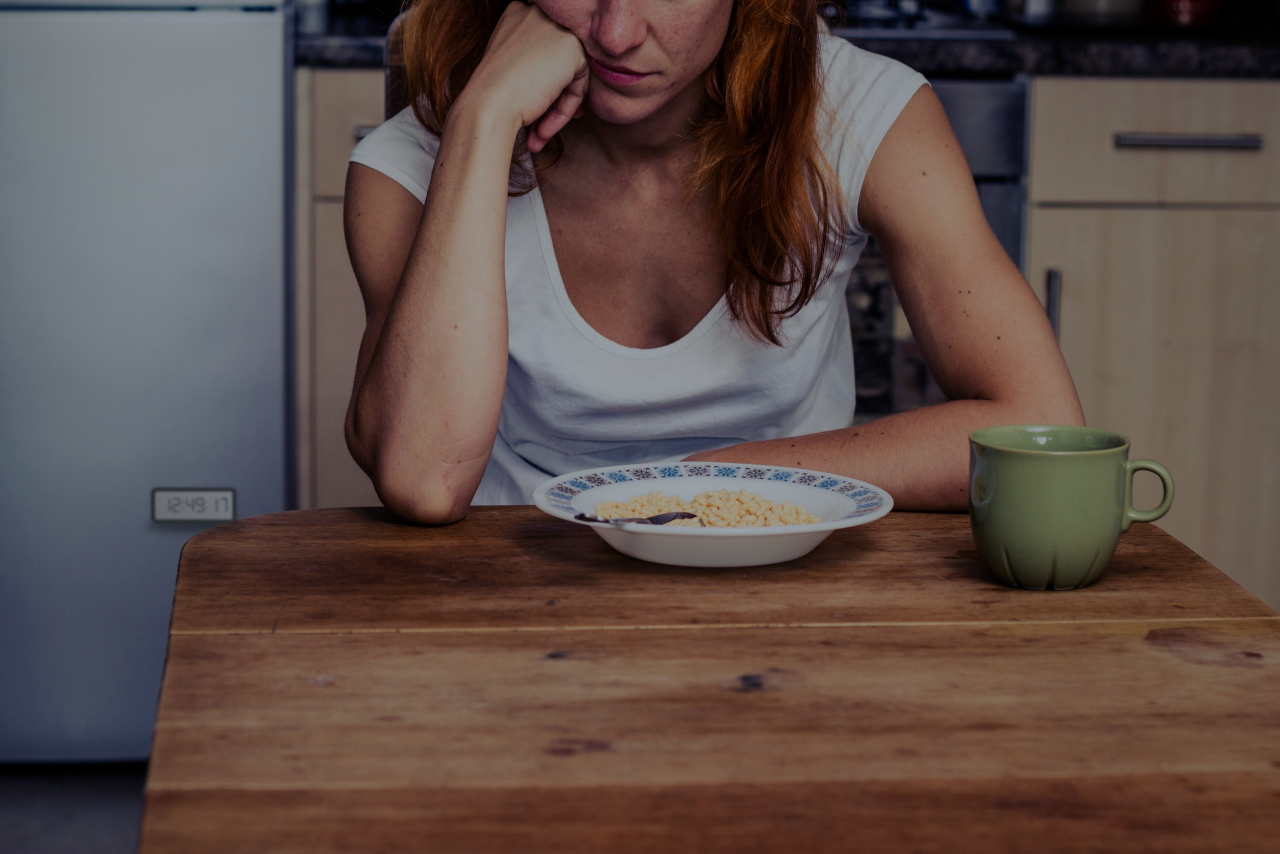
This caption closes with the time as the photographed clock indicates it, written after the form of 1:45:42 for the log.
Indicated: 12:49:17
